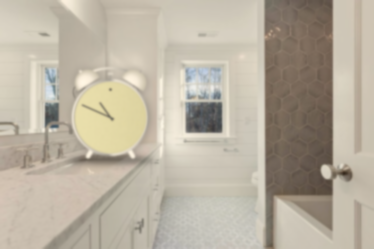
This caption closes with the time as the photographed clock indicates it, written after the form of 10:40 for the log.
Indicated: 10:49
